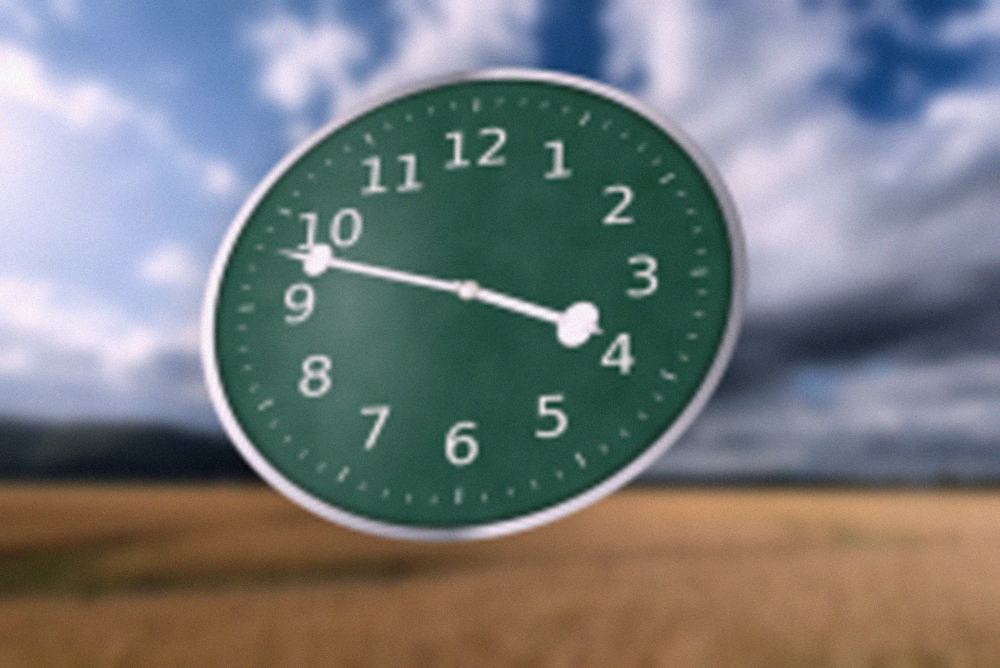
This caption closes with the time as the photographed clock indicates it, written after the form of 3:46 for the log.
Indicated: 3:48
